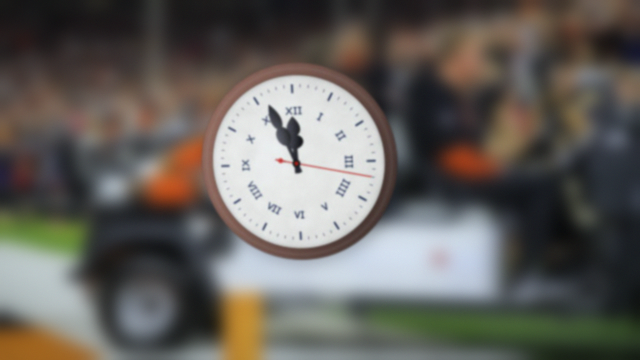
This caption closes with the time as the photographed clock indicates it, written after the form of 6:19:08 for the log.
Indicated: 11:56:17
